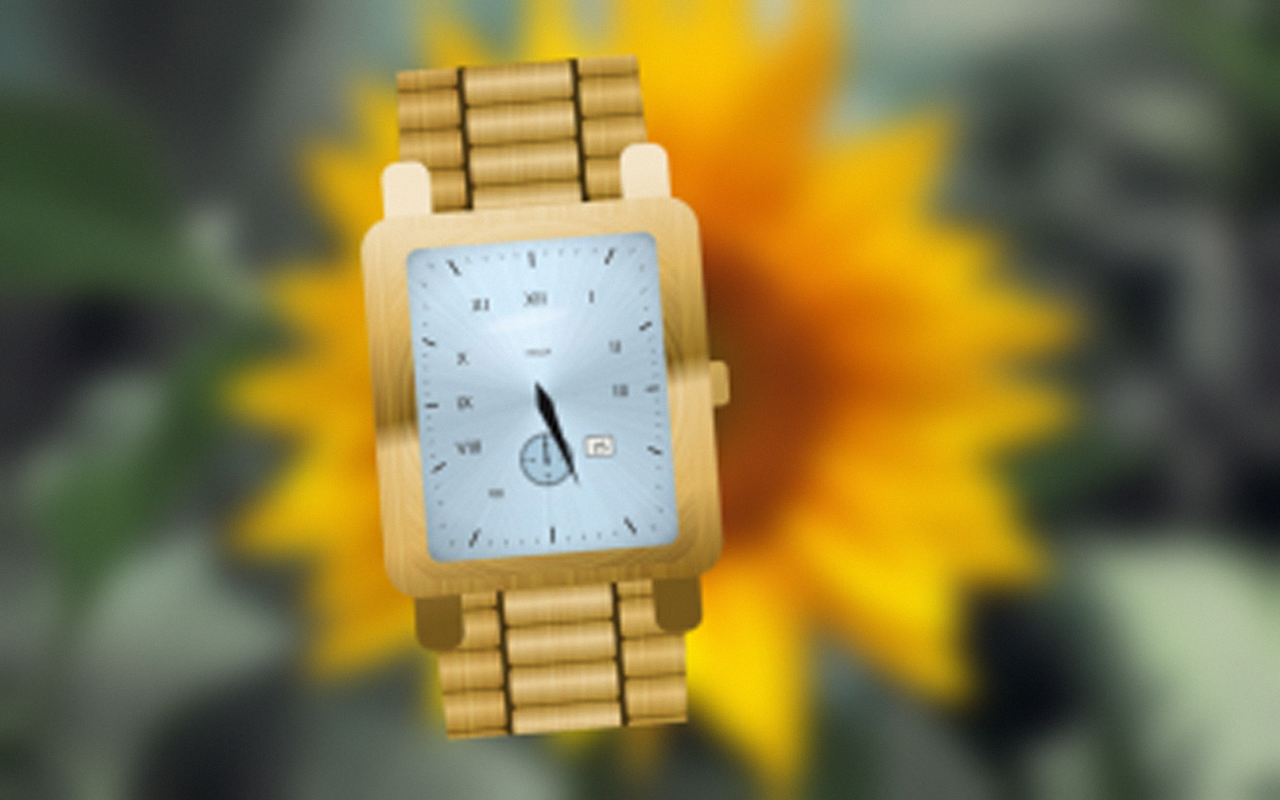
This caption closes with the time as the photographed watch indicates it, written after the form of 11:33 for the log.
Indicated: 5:27
